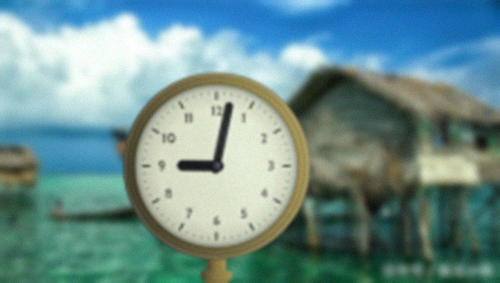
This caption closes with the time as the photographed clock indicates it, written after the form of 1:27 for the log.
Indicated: 9:02
